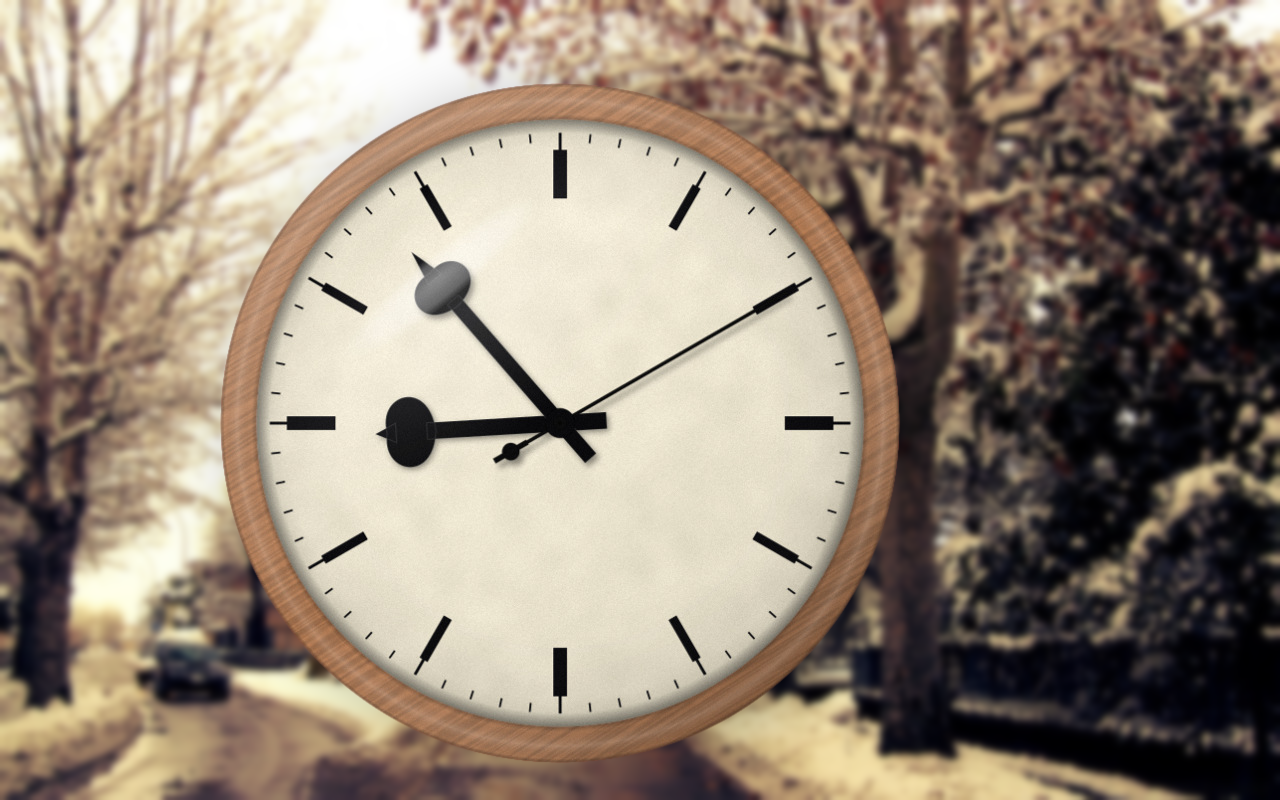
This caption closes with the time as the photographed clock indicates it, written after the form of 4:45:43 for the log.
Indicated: 8:53:10
